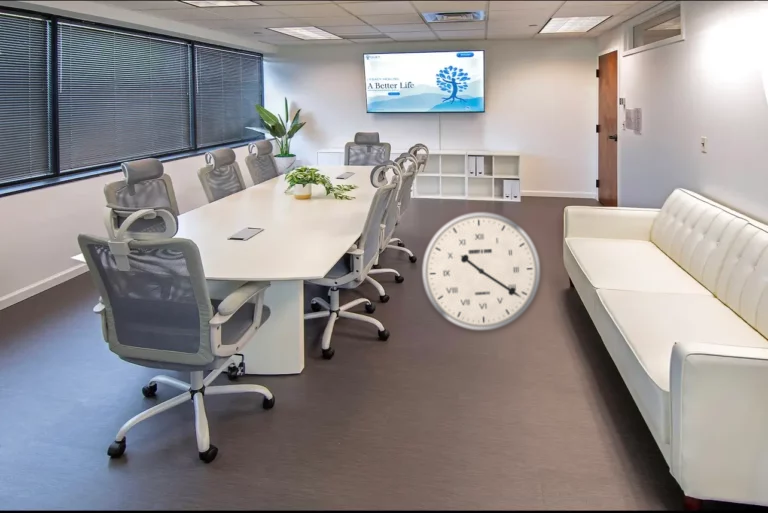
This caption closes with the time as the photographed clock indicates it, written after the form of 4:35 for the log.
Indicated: 10:21
